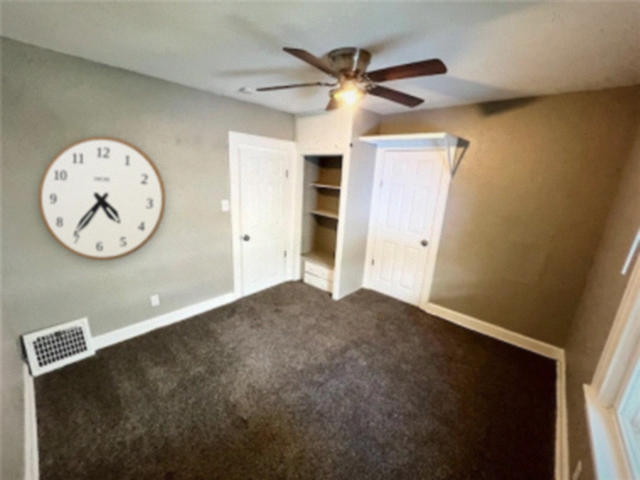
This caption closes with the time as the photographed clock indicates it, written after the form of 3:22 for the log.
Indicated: 4:36
